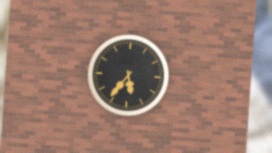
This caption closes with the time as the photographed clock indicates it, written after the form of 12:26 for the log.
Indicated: 5:36
